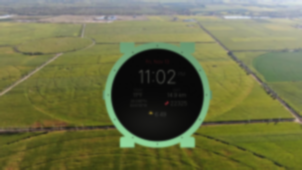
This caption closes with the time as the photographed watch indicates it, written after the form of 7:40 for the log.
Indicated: 11:02
